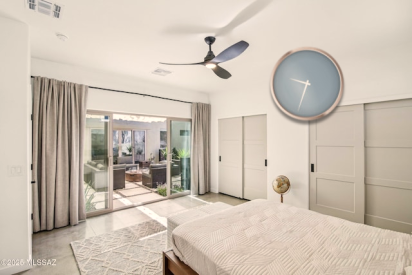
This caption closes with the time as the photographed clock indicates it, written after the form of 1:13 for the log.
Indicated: 9:33
